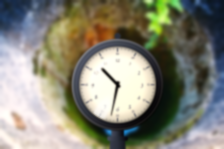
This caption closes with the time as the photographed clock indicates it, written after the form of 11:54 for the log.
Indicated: 10:32
